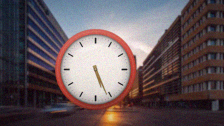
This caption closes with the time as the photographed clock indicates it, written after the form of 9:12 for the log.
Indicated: 5:26
